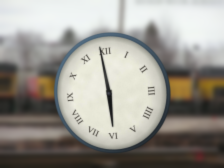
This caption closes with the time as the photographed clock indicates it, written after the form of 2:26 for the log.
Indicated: 5:59
